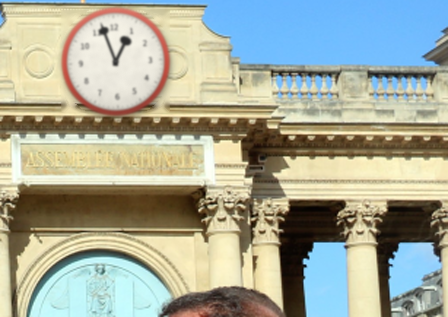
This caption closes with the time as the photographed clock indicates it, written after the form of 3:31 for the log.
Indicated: 12:57
